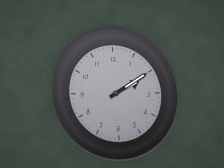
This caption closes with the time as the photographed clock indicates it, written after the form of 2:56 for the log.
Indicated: 2:10
